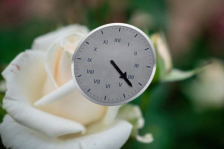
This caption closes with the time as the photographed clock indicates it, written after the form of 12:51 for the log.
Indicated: 4:22
